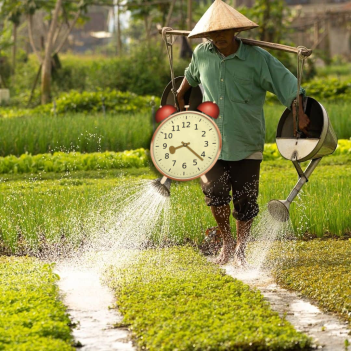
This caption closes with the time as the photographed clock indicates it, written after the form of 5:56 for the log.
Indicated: 8:22
